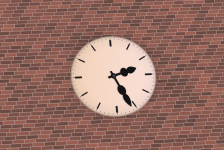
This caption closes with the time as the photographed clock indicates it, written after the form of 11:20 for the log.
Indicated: 2:26
